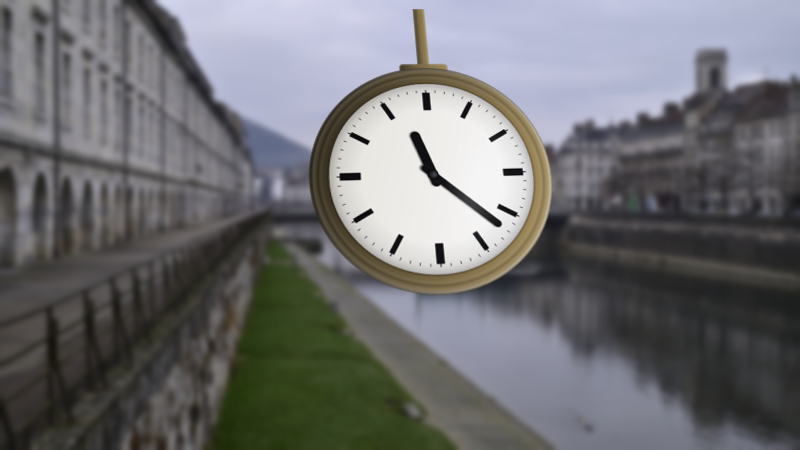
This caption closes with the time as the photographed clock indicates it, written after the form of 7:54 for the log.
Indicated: 11:22
